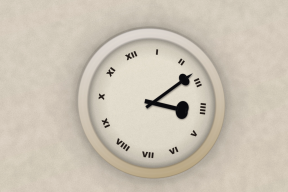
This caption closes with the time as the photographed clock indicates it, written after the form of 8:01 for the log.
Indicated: 4:13
